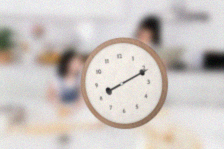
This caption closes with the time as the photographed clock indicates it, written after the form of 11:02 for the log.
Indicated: 8:11
